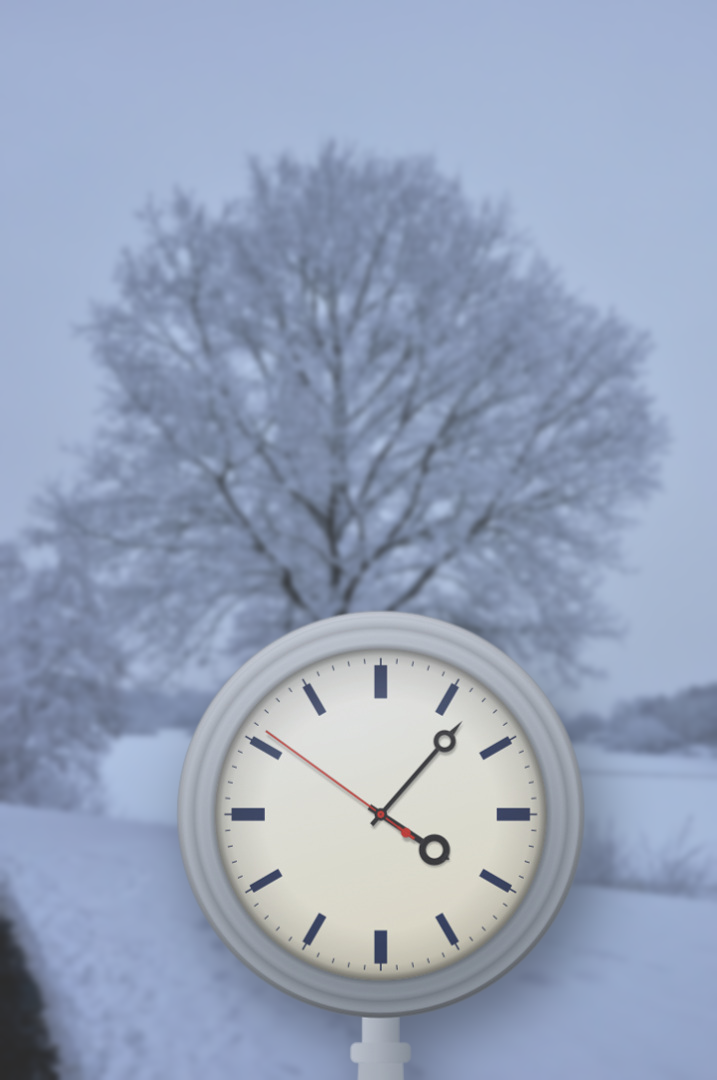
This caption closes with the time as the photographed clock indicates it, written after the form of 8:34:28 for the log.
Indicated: 4:06:51
